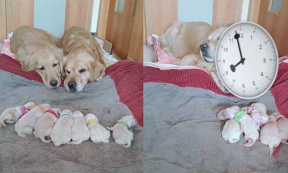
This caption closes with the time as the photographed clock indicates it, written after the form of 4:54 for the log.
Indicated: 7:58
